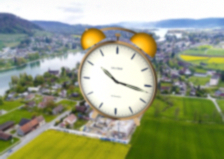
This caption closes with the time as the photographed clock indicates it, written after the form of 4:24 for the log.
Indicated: 10:17
